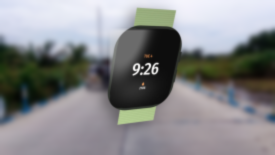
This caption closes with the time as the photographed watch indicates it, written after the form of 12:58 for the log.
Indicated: 9:26
